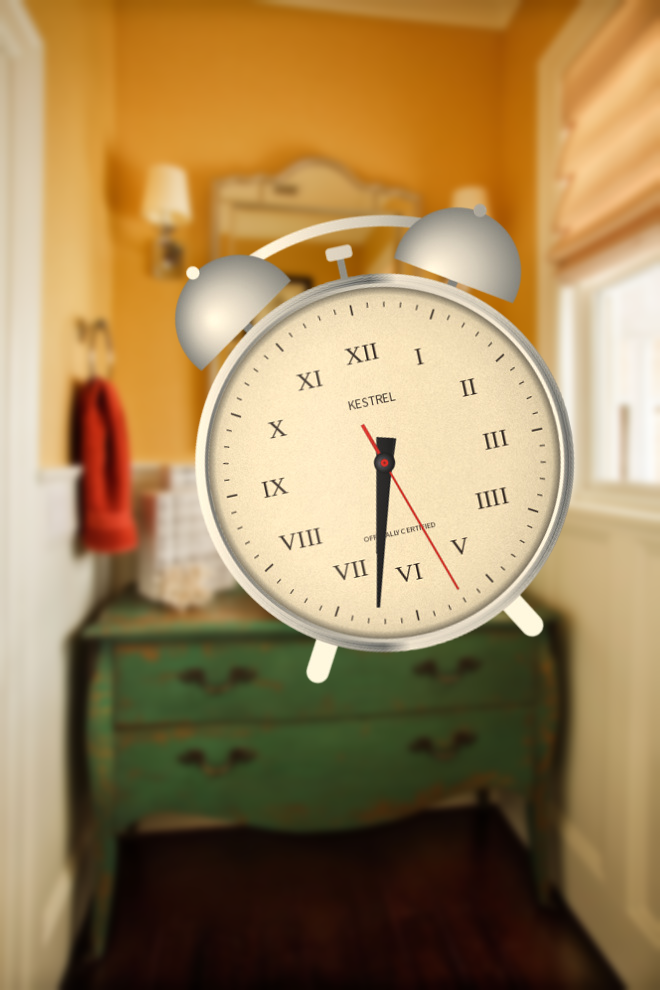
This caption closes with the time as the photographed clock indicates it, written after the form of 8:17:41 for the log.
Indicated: 6:32:27
